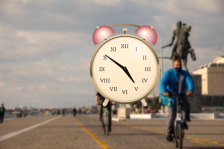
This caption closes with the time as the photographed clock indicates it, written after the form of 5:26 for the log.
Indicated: 4:51
